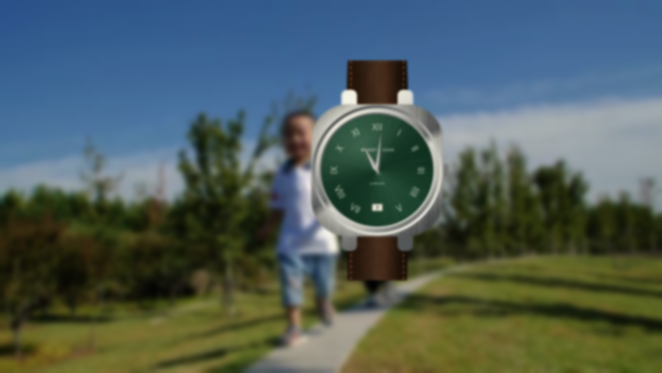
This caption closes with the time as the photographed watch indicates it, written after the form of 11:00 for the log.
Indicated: 11:01
